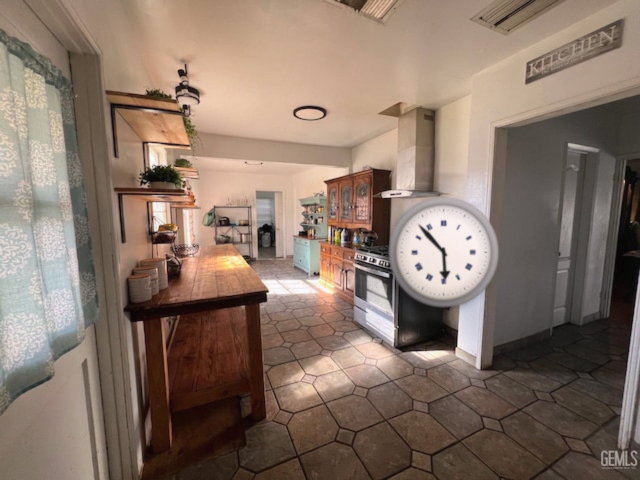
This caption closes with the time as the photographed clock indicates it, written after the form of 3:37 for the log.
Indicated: 5:53
